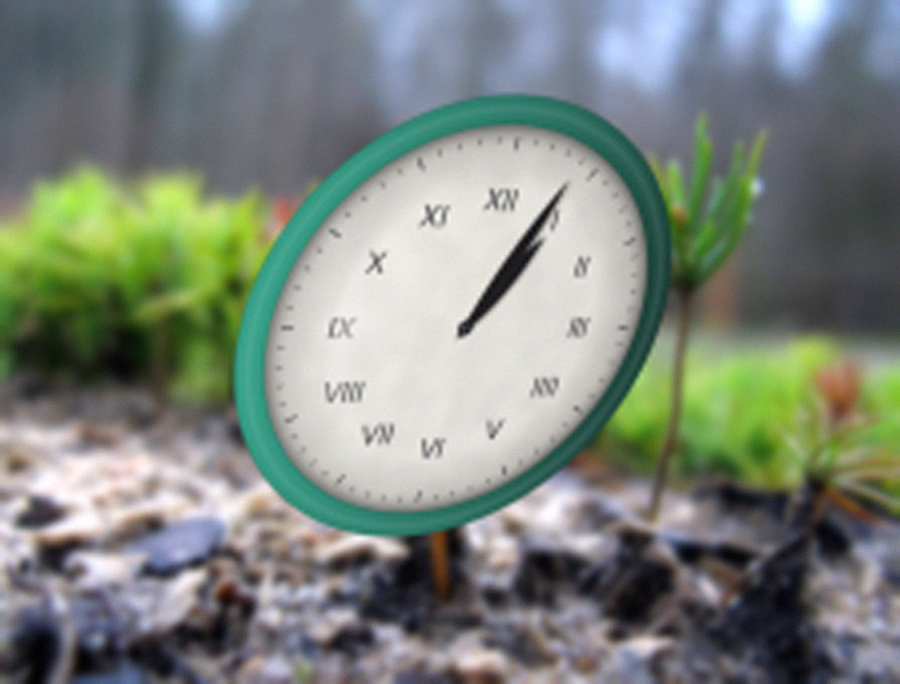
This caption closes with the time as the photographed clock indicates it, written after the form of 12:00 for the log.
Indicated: 1:04
